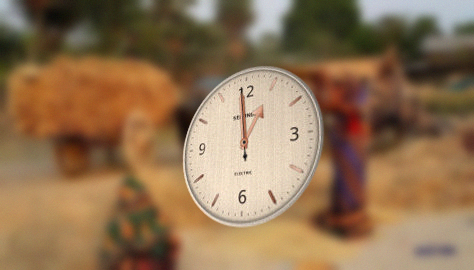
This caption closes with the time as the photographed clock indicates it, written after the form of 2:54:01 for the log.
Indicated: 12:58:59
